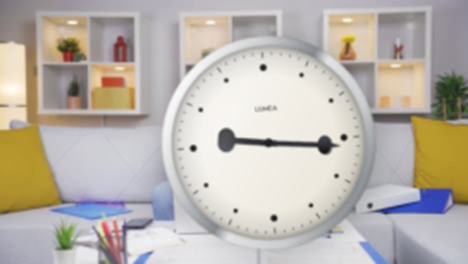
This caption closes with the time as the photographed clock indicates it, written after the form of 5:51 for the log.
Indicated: 9:16
